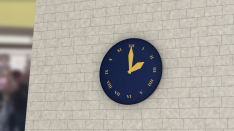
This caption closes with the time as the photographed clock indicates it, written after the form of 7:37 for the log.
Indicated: 2:00
